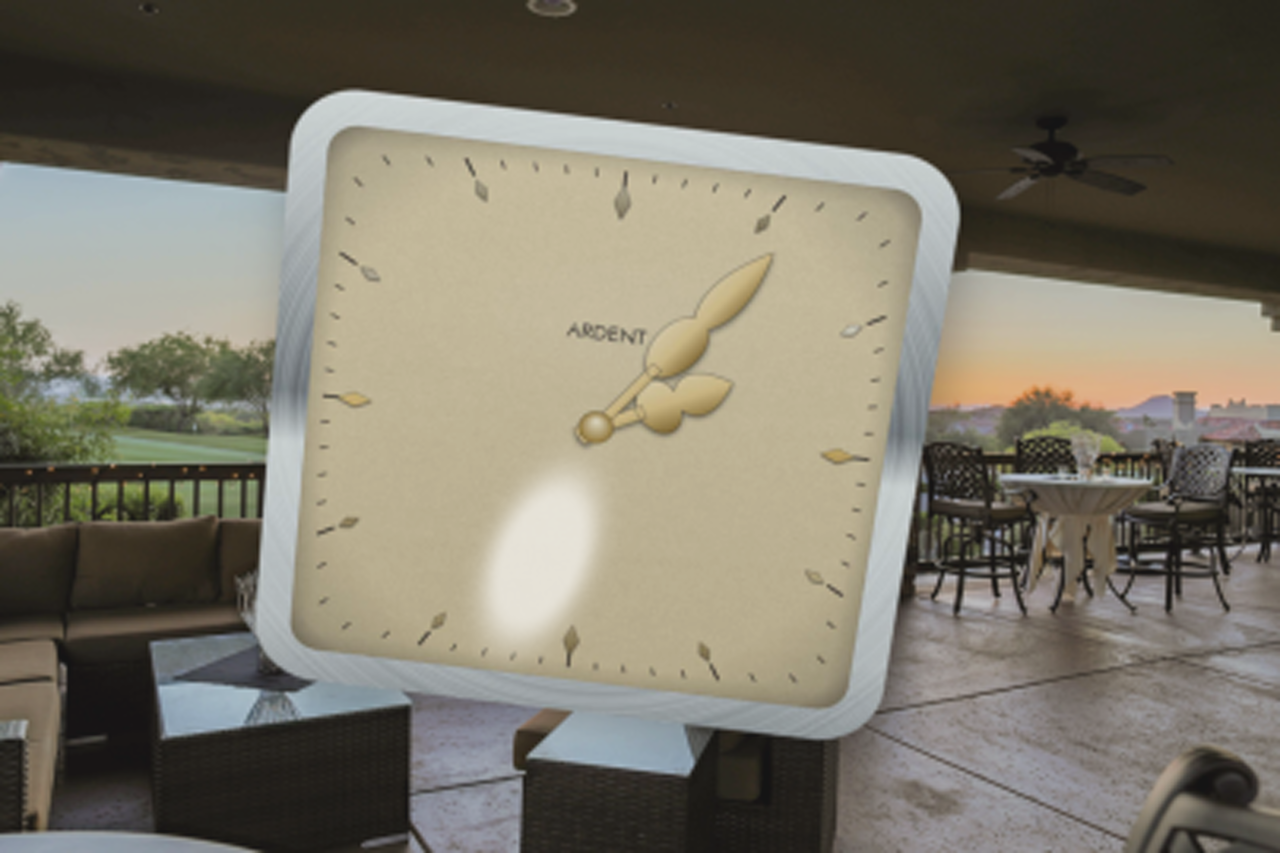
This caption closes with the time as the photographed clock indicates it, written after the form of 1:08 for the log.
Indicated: 2:06
